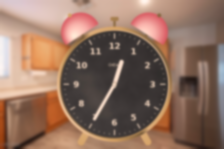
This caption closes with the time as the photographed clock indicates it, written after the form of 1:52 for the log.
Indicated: 12:35
